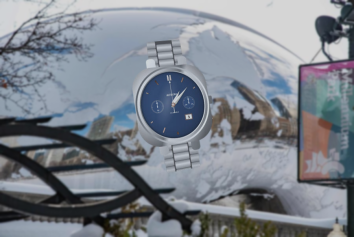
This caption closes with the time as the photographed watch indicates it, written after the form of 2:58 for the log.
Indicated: 1:08
